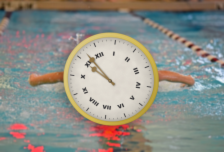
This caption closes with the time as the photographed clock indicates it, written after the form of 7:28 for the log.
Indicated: 10:57
